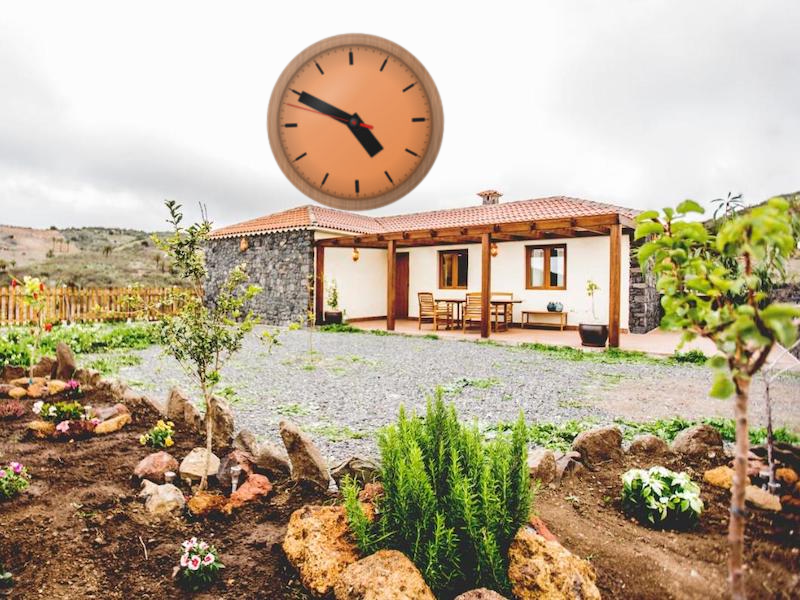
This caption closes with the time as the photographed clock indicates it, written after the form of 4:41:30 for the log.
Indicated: 4:49:48
